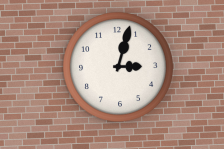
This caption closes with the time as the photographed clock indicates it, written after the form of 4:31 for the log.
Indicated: 3:03
